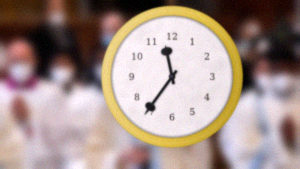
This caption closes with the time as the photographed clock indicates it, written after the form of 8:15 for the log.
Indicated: 11:36
